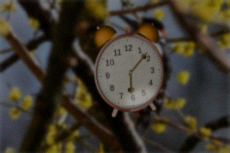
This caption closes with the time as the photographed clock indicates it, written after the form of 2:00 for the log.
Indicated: 6:08
